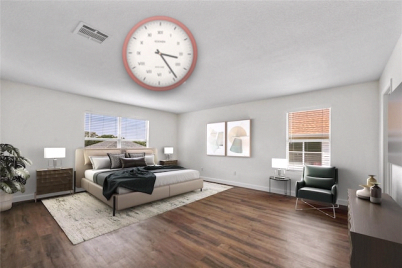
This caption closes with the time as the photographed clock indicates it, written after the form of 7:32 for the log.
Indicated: 3:24
